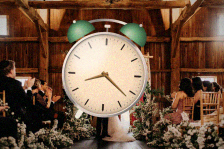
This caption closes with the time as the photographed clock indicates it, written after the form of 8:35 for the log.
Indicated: 8:22
